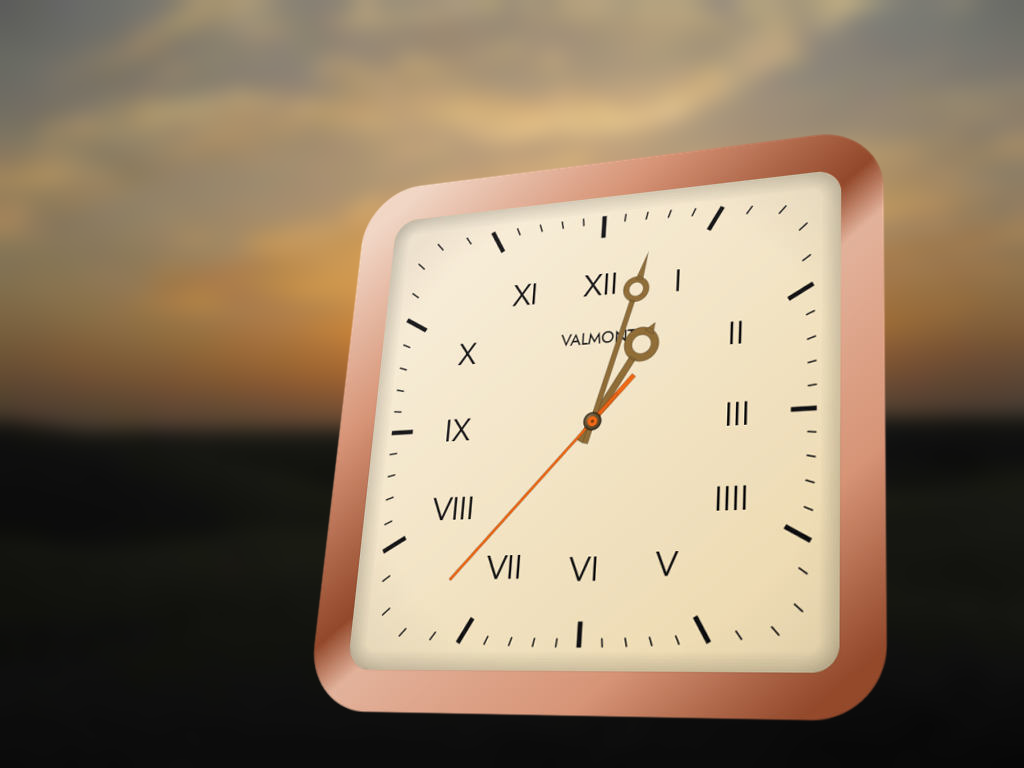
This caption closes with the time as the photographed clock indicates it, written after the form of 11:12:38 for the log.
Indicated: 1:02:37
